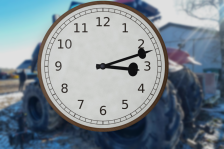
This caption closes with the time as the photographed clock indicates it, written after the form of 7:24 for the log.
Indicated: 3:12
